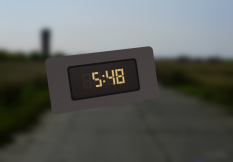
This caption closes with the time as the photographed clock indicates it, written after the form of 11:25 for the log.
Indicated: 5:48
